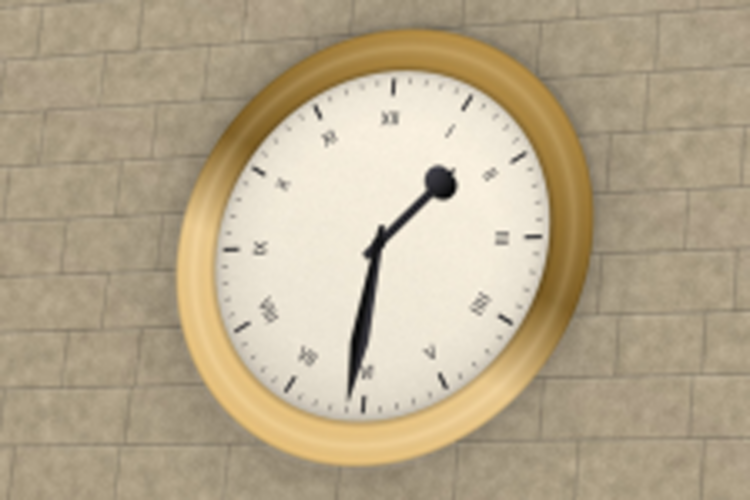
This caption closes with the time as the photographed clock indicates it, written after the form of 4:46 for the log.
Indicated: 1:31
